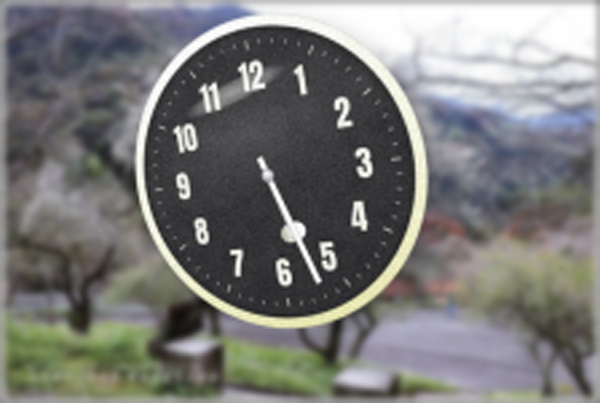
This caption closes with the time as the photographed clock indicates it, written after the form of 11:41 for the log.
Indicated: 5:27
